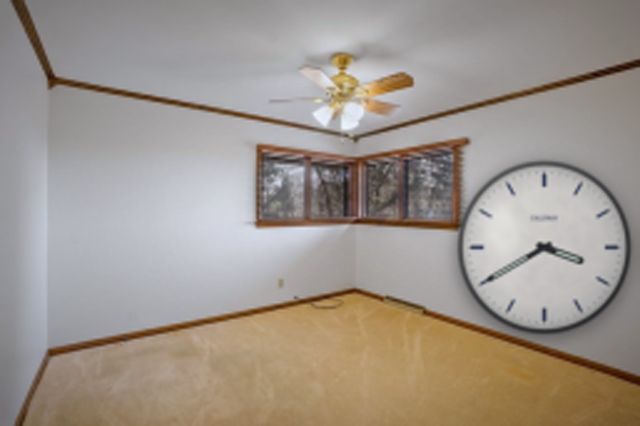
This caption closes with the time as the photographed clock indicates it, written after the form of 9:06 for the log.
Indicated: 3:40
